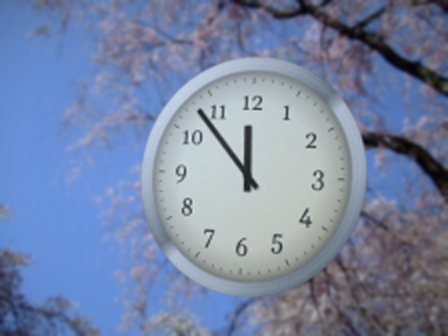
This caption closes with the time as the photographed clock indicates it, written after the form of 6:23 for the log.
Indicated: 11:53
